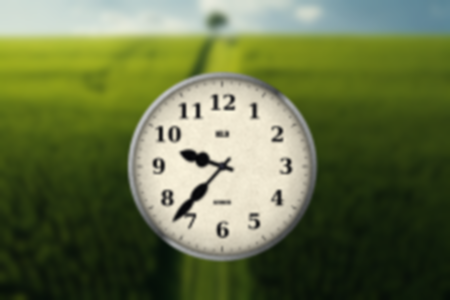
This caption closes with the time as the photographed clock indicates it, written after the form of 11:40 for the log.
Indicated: 9:37
